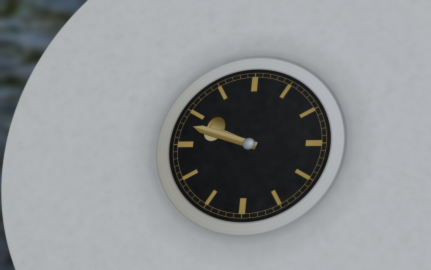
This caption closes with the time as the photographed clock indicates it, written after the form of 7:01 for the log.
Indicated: 9:48
